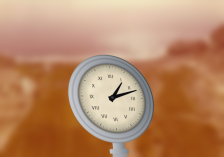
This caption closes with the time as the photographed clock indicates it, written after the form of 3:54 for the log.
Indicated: 1:12
